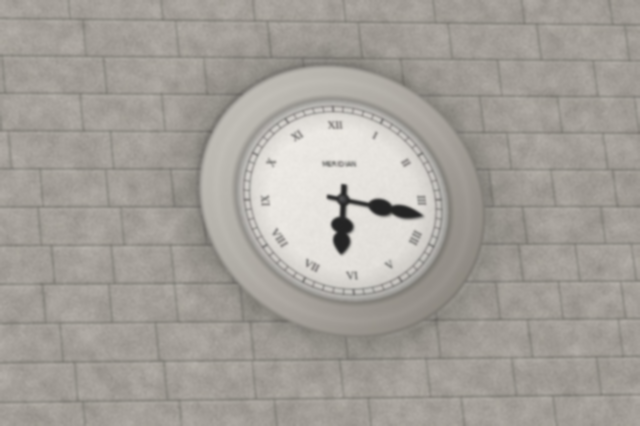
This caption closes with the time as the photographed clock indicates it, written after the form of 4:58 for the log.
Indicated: 6:17
